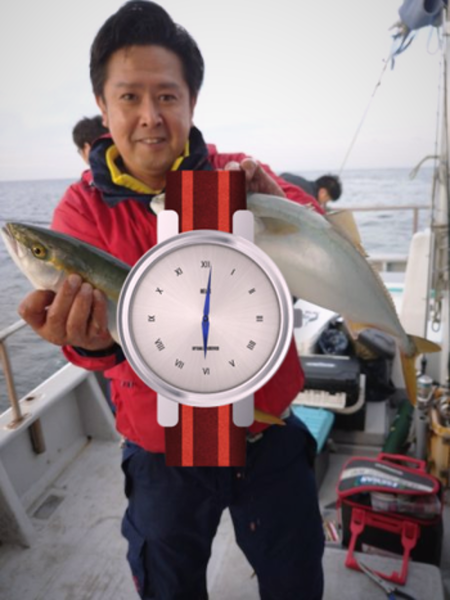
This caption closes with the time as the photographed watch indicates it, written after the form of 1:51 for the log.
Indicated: 6:01
